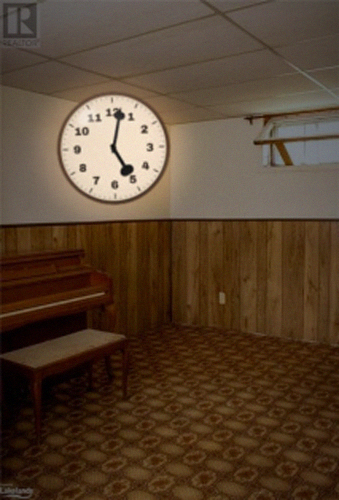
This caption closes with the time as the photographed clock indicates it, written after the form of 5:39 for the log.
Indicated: 5:02
